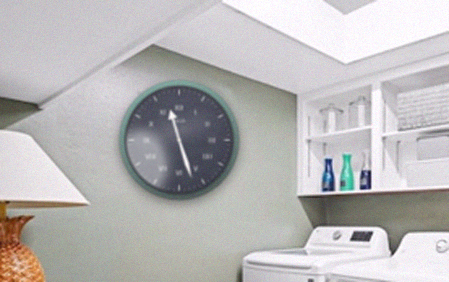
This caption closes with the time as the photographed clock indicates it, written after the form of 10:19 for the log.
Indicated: 11:27
